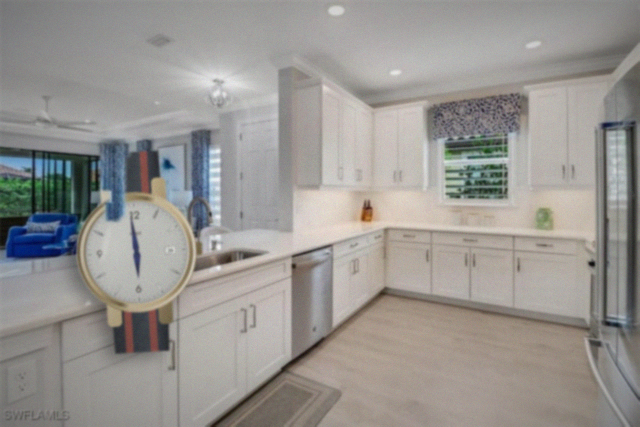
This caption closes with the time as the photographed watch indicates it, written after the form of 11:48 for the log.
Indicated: 5:59
